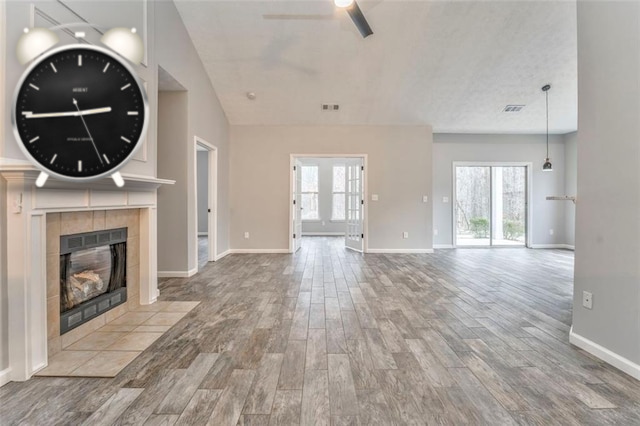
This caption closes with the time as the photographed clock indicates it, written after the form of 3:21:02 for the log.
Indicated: 2:44:26
